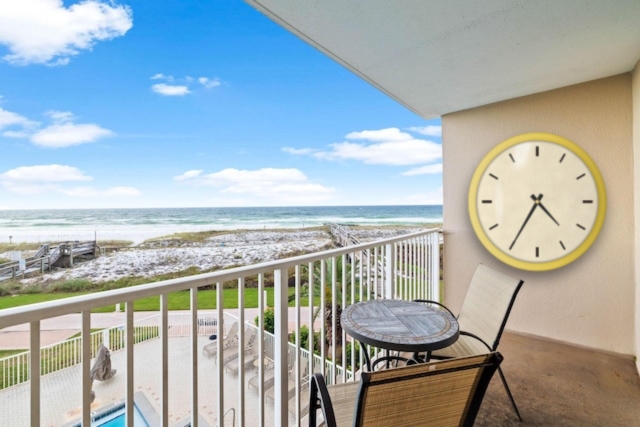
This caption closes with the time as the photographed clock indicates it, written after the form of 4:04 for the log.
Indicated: 4:35
